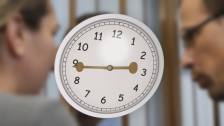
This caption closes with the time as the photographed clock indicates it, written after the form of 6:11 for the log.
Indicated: 2:44
